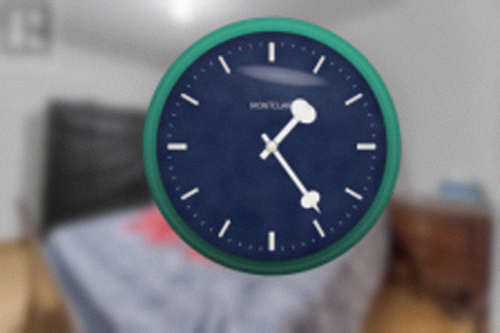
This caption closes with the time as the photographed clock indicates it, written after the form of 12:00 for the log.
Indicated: 1:24
